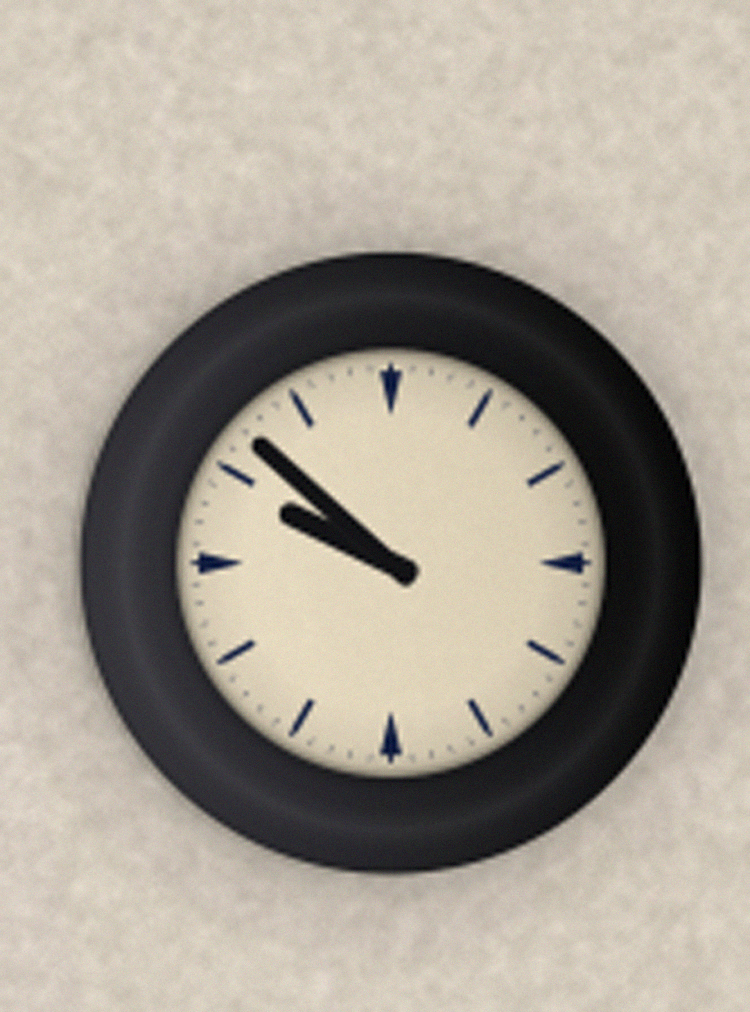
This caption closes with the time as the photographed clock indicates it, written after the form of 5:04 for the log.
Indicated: 9:52
